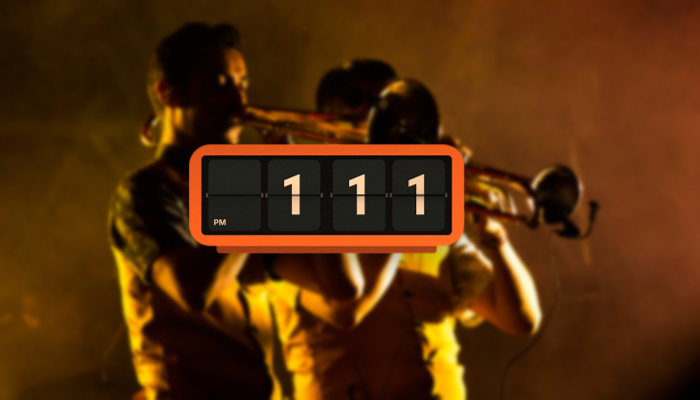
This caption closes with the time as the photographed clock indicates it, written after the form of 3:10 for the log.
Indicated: 1:11
